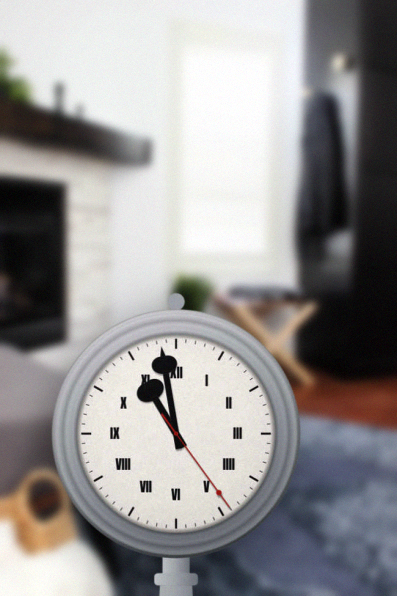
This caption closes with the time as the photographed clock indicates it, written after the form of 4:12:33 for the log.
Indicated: 10:58:24
